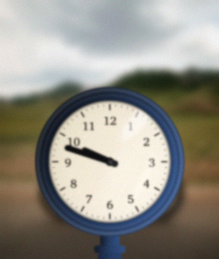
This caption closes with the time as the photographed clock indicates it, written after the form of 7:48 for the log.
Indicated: 9:48
